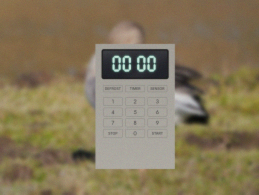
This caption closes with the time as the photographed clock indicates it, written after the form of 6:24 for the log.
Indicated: 0:00
